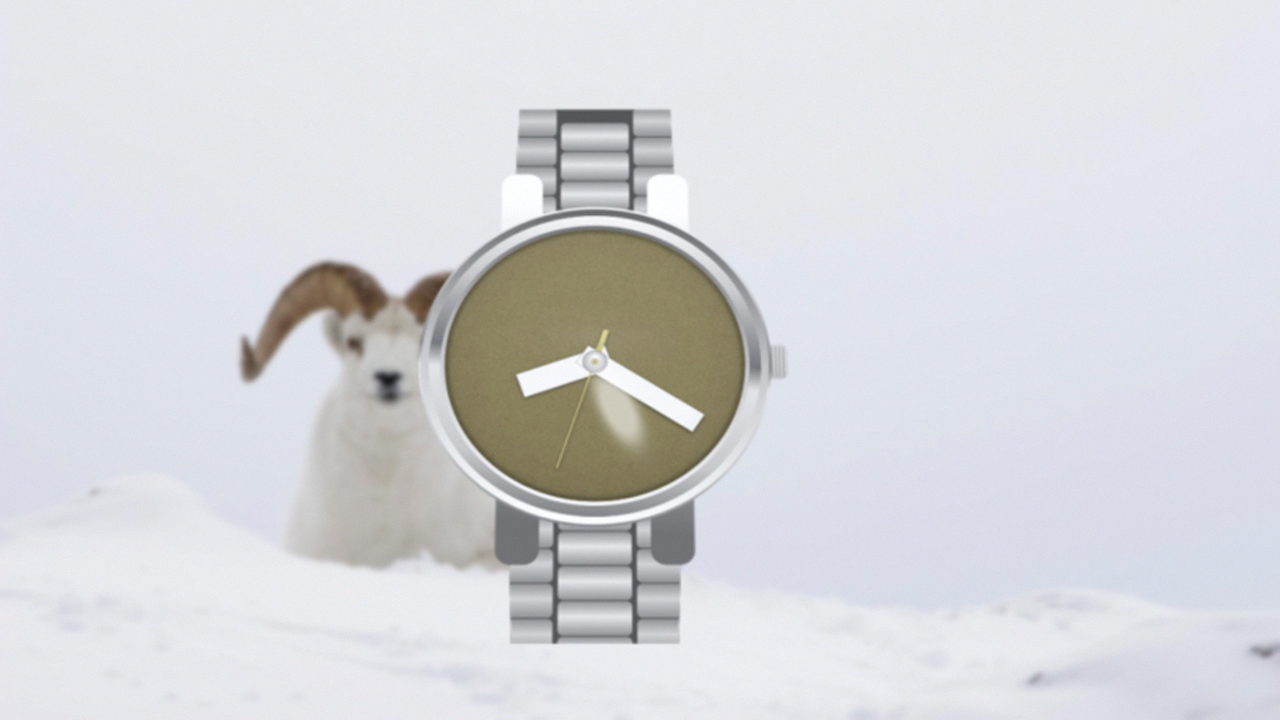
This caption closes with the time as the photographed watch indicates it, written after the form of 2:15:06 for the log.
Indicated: 8:20:33
